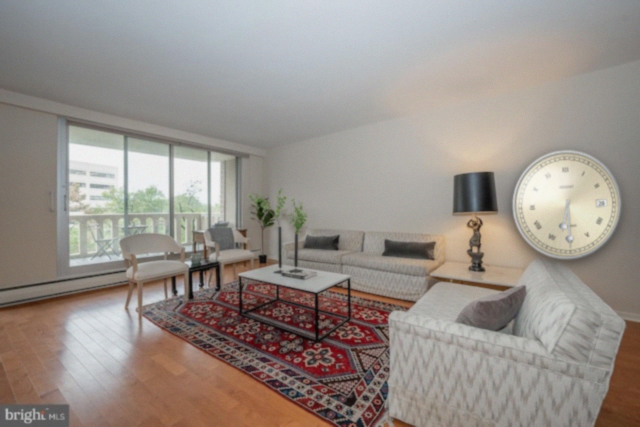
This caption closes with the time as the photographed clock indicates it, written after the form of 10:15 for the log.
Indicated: 6:30
